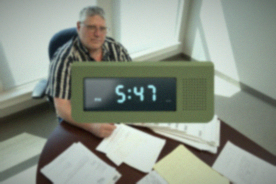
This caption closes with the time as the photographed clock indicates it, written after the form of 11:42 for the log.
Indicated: 5:47
